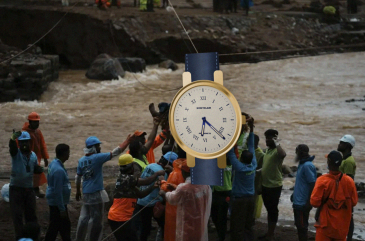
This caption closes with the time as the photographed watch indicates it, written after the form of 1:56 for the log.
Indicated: 6:22
